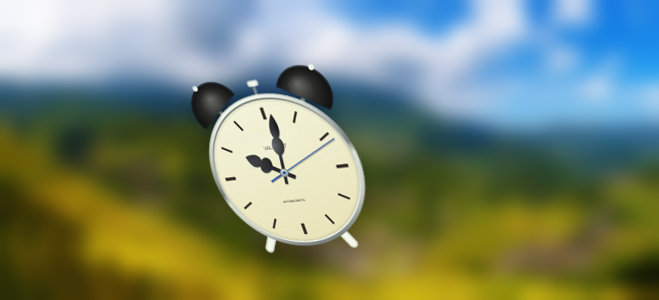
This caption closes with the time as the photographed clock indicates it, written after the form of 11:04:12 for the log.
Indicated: 10:01:11
